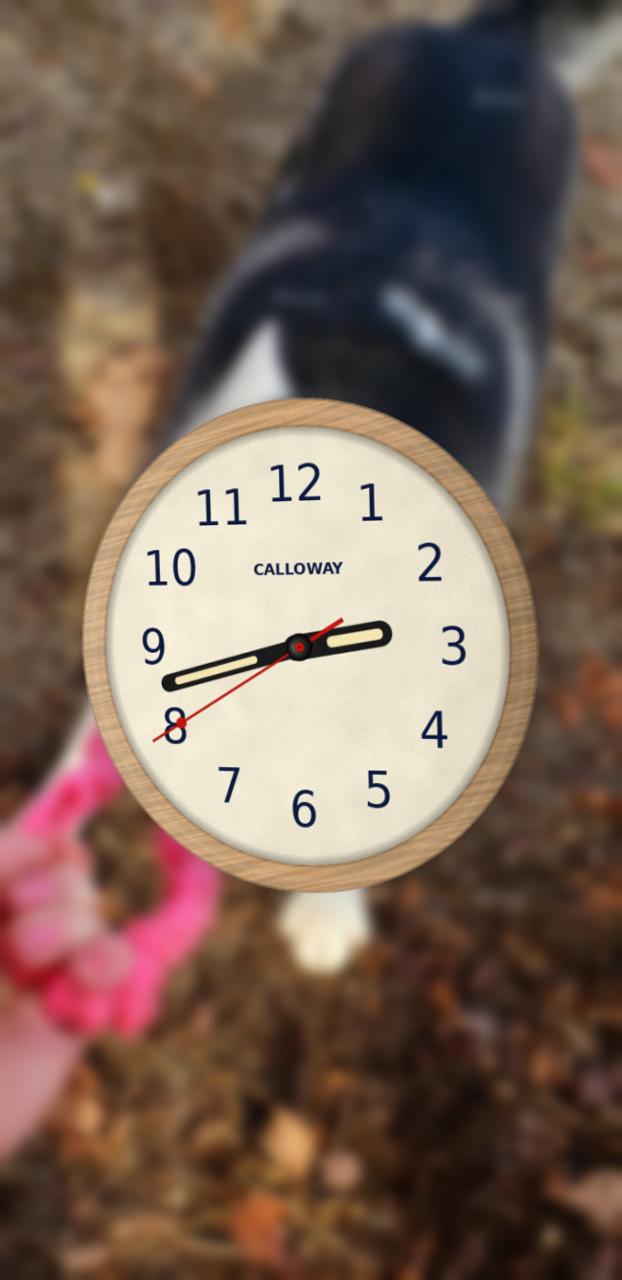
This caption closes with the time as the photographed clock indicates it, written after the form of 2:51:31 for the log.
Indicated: 2:42:40
